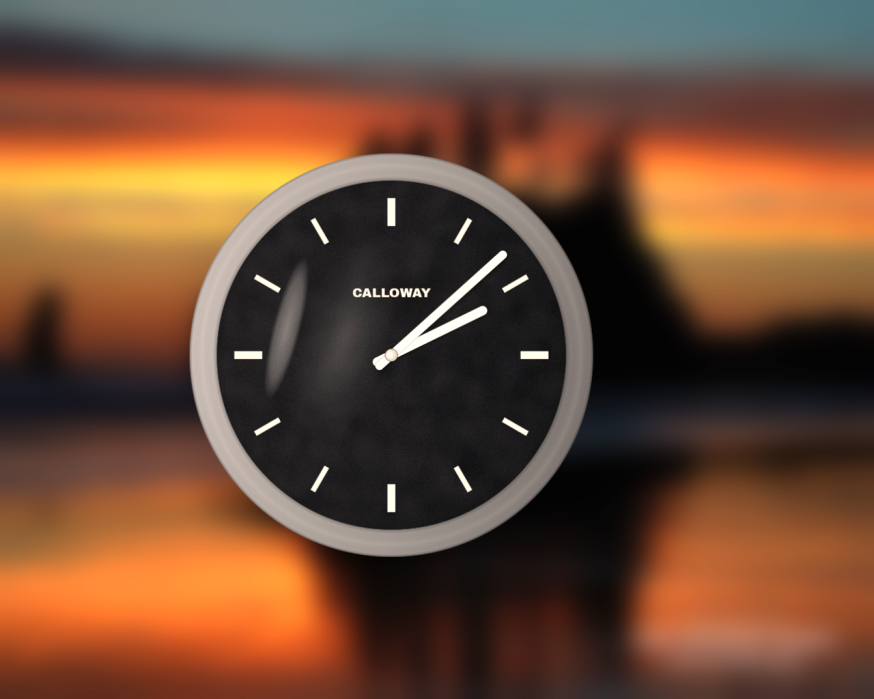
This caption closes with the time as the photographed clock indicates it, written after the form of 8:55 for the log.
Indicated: 2:08
